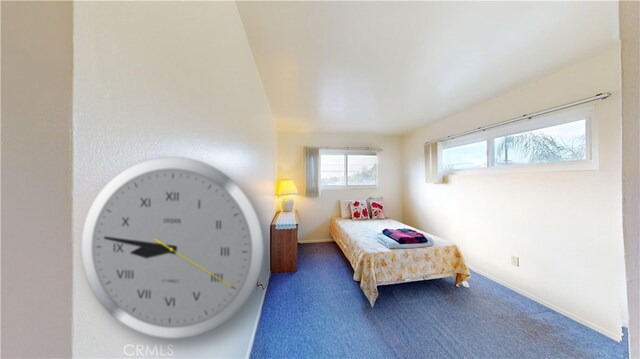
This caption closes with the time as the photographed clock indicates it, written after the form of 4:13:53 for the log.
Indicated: 8:46:20
